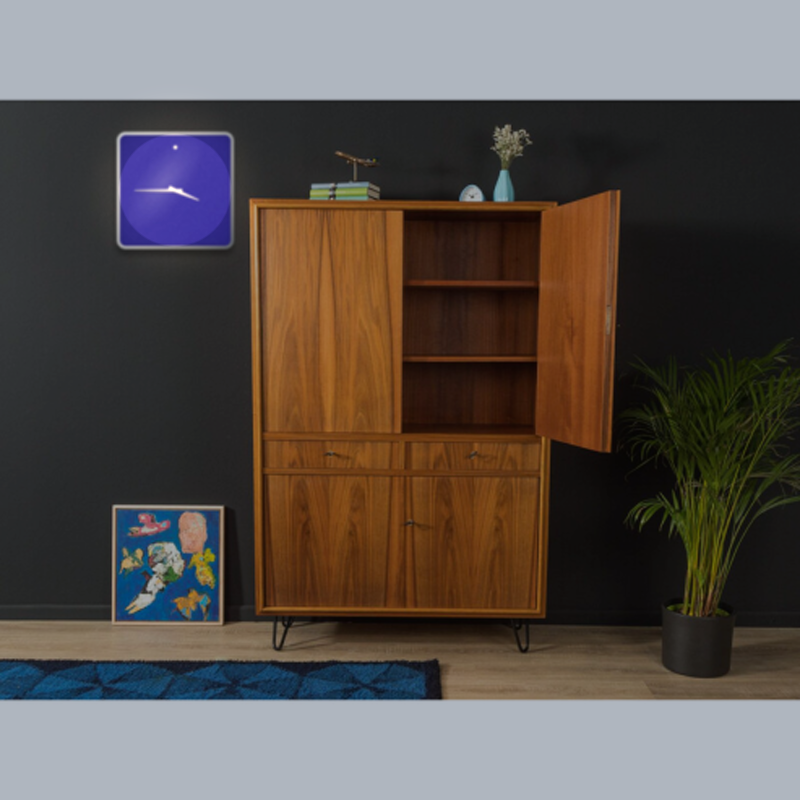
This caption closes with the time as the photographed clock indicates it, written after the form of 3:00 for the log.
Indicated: 3:45
